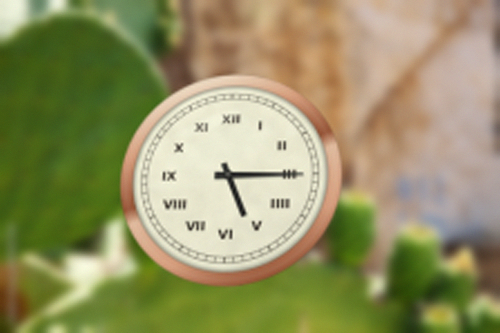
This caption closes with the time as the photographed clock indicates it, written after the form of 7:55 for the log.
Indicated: 5:15
